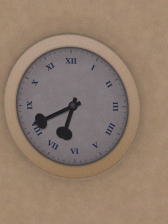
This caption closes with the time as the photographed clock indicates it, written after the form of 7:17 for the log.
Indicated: 6:41
